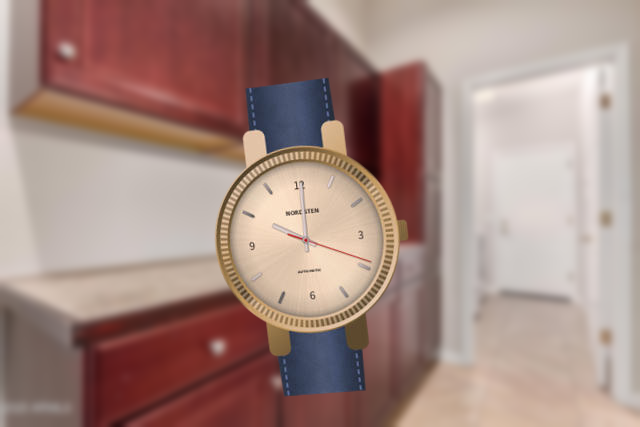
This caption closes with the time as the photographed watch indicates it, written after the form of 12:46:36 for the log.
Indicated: 10:00:19
